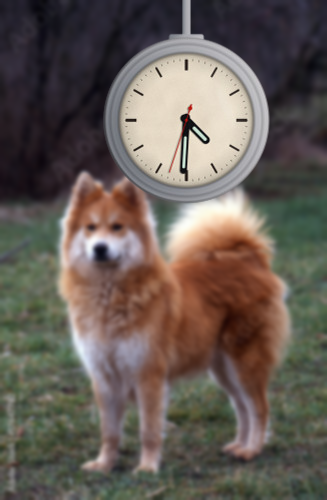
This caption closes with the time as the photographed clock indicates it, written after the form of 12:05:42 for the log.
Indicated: 4:30:33
